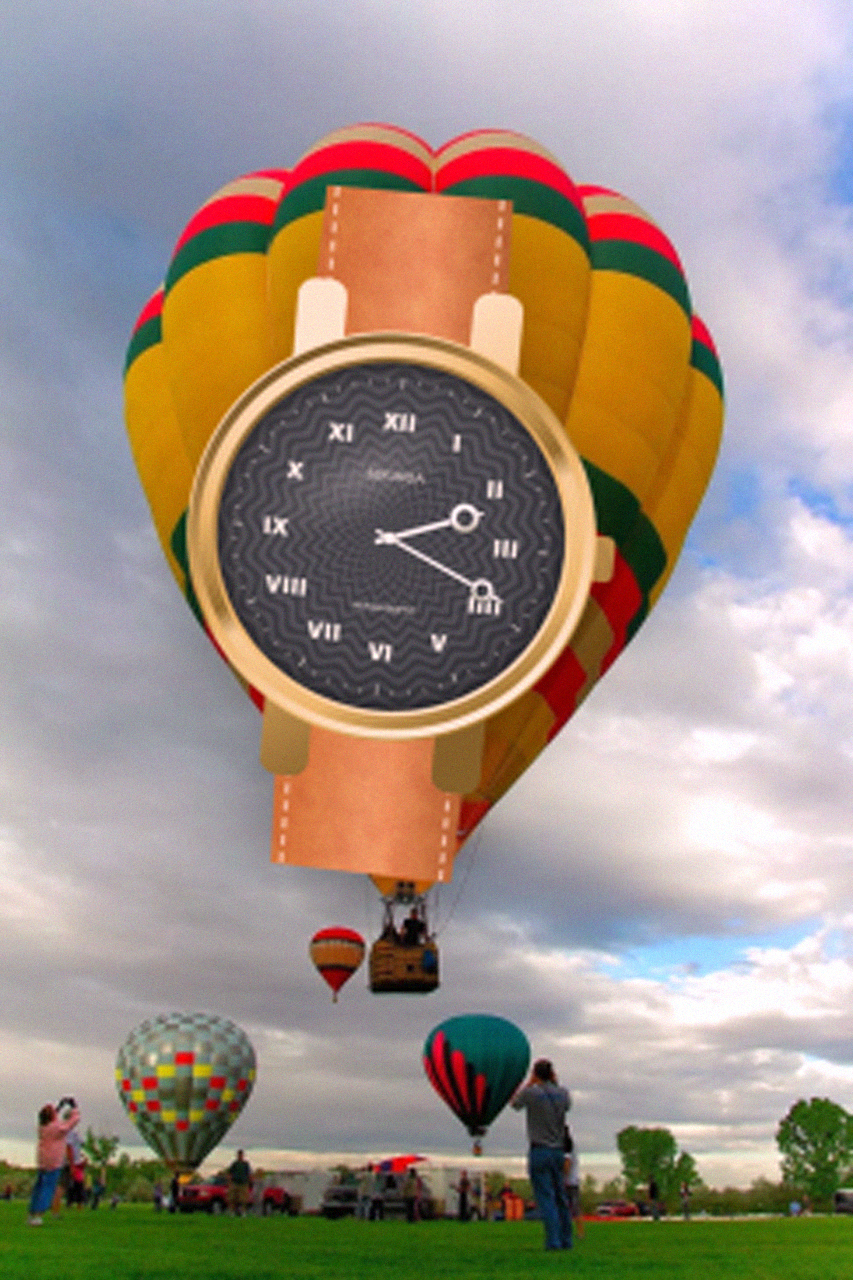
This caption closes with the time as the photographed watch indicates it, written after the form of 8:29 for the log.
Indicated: 2:19
